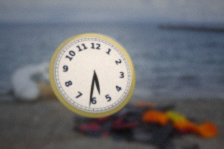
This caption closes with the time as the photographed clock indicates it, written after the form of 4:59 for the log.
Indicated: 5:31
